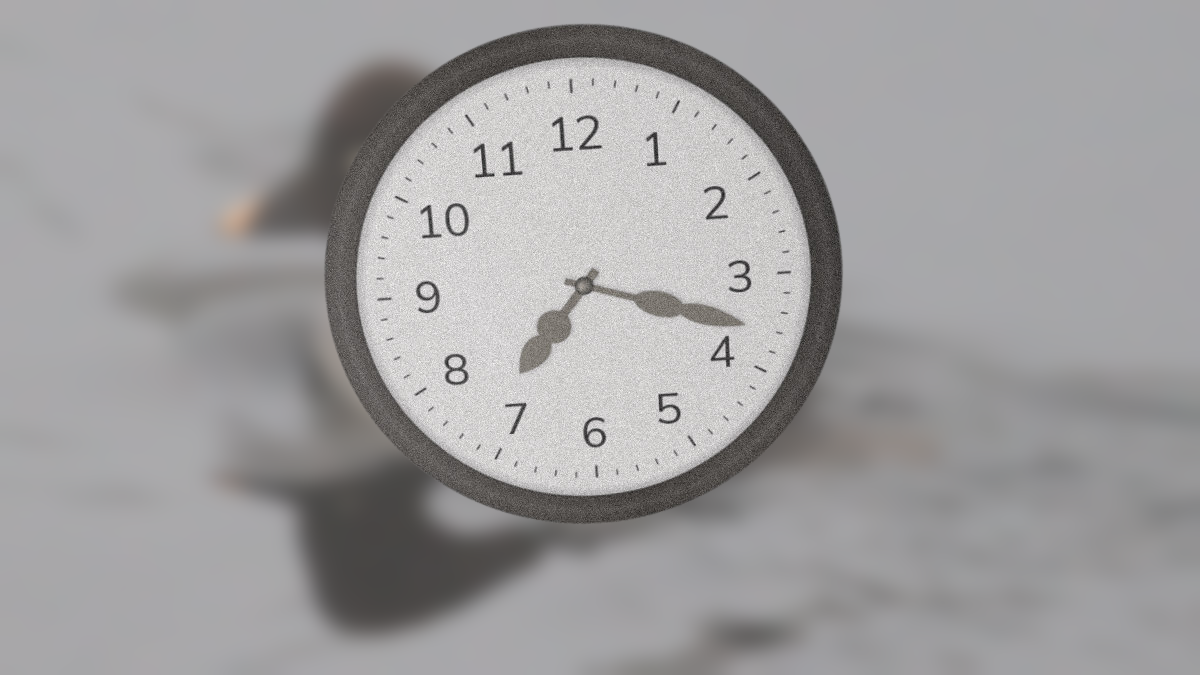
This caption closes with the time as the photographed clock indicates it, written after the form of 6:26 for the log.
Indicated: 7:18
